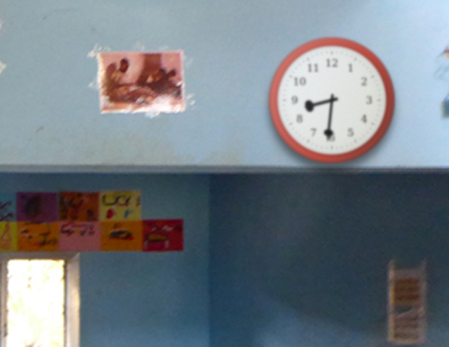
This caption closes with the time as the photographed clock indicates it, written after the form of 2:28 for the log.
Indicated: 8:31
